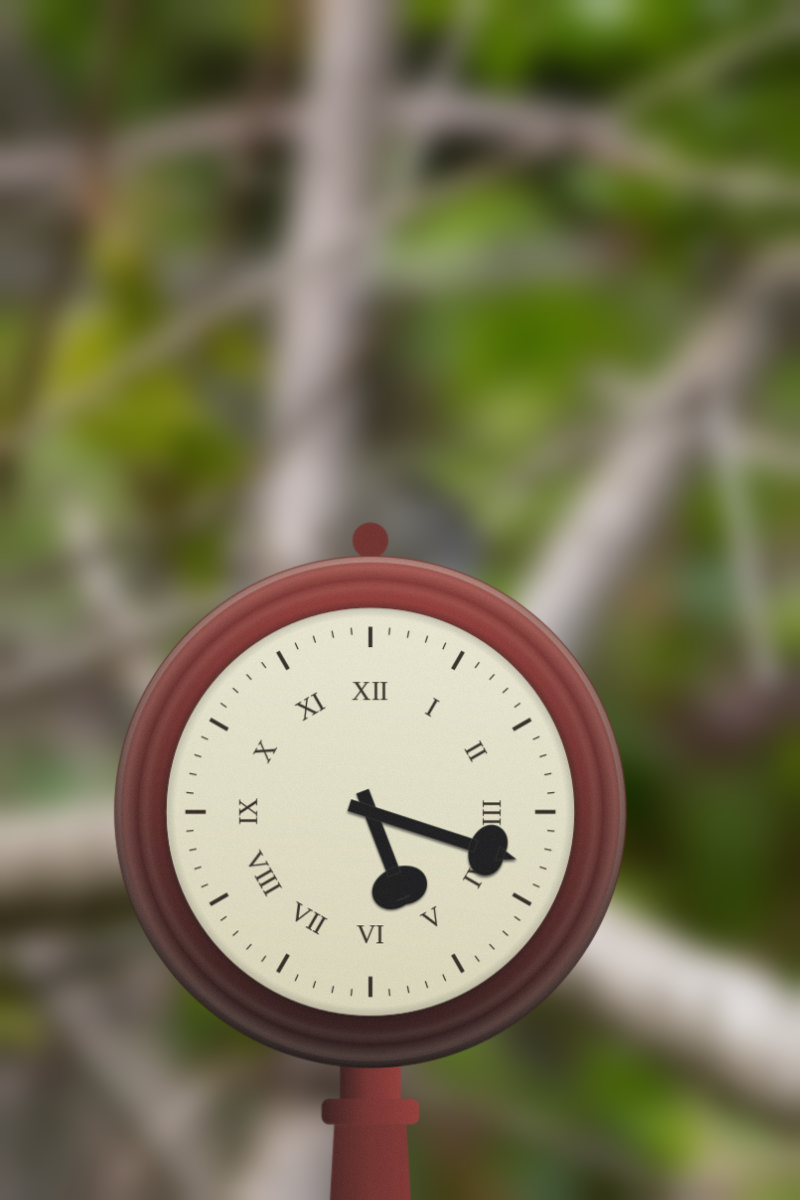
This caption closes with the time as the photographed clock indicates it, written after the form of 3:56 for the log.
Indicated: 5:18
